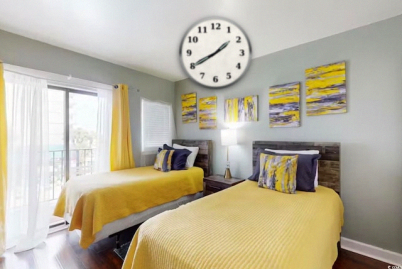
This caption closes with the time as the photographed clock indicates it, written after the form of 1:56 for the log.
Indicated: 1:40
